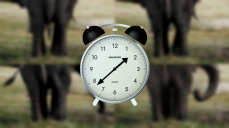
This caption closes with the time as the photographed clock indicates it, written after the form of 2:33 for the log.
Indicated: 1:38
